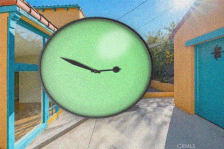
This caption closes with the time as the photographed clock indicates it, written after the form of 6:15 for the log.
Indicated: 2:49
